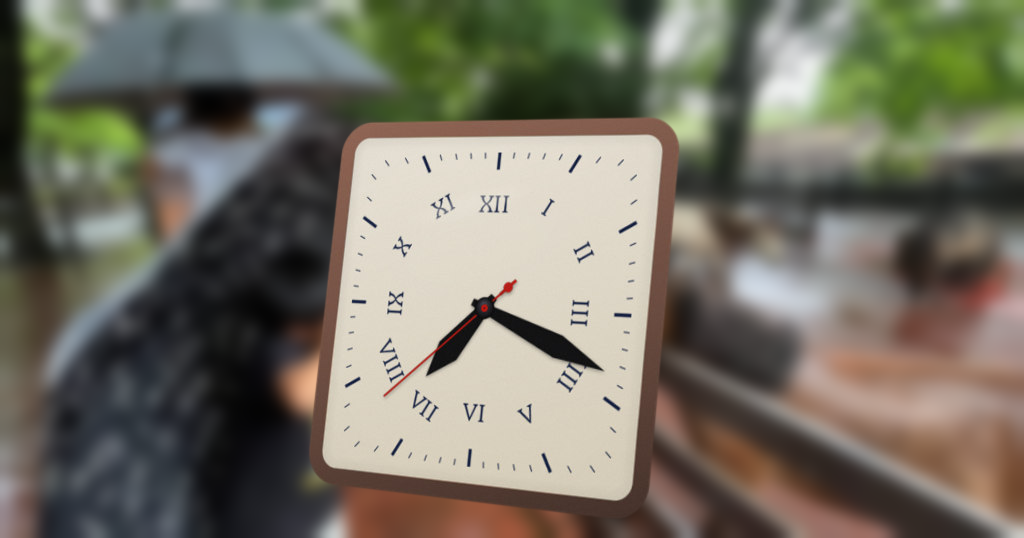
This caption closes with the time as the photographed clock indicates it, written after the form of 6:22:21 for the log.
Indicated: 7:18:38
